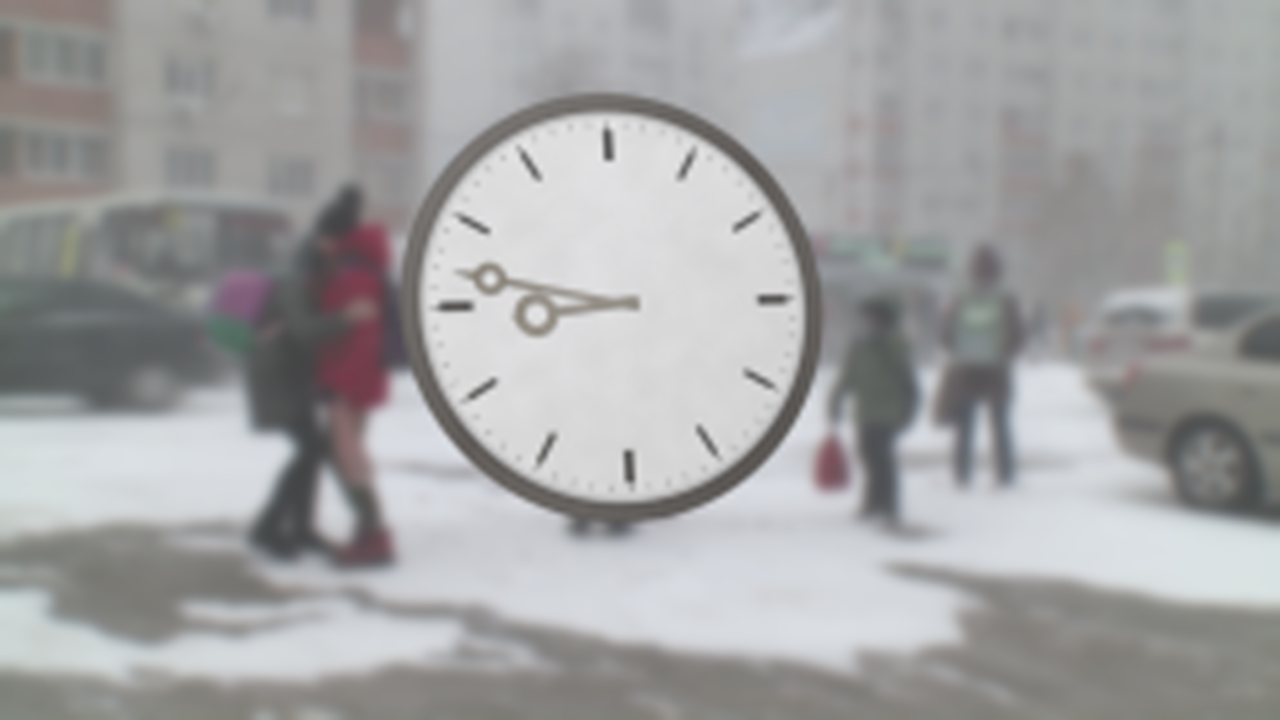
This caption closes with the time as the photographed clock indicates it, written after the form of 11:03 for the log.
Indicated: 8:47
